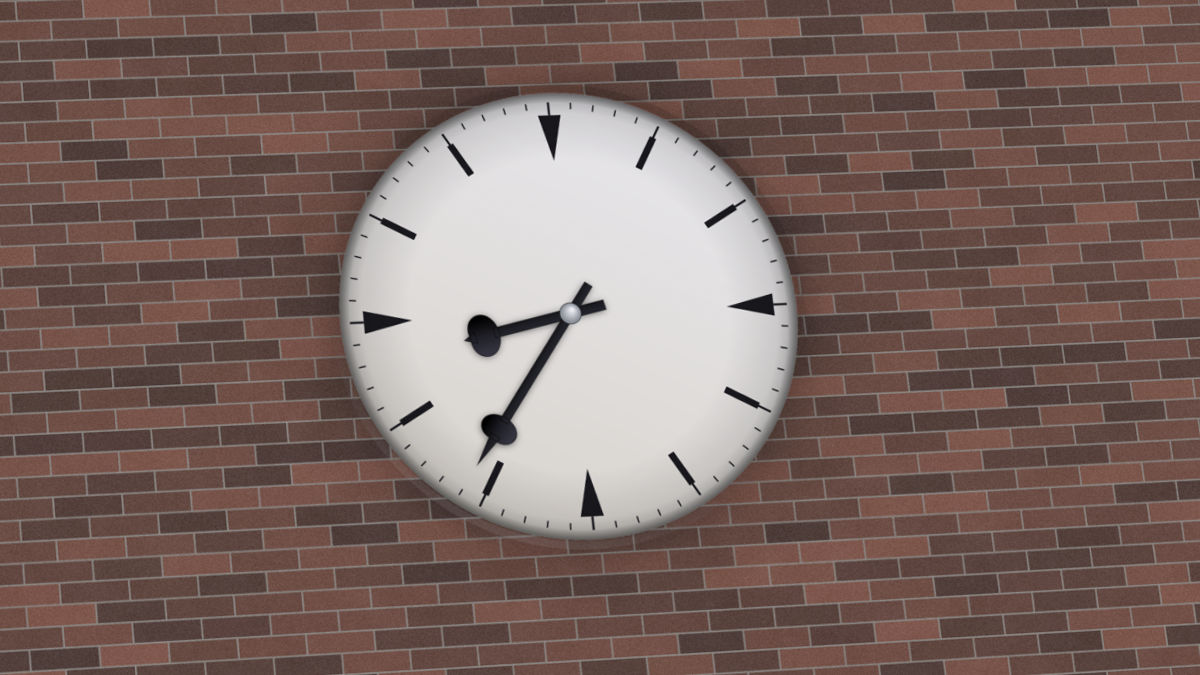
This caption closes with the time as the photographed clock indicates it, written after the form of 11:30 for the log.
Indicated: 8:36
